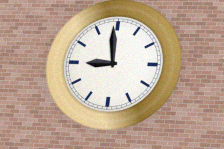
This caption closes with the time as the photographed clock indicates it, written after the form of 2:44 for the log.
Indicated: 8:59
